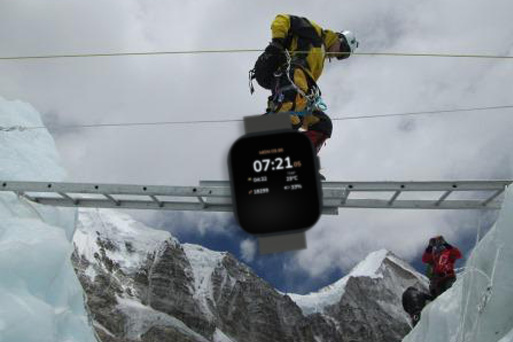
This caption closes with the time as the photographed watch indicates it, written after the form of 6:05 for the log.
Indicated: 7:21
